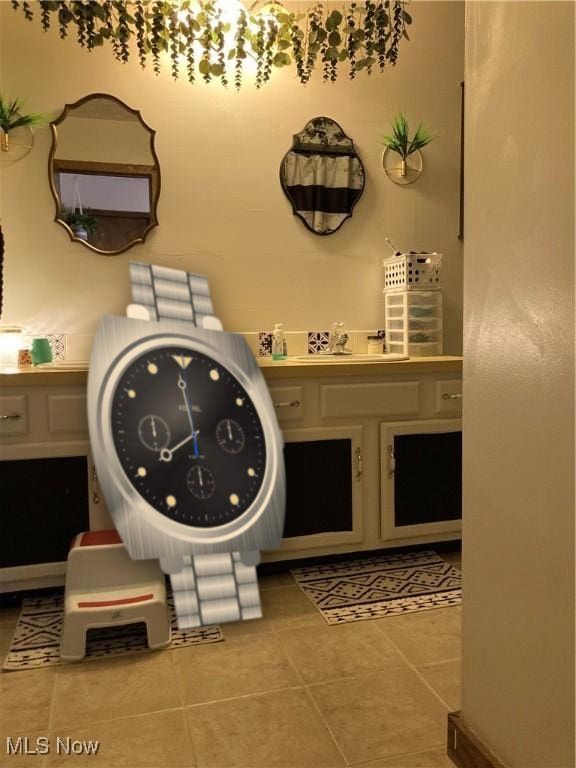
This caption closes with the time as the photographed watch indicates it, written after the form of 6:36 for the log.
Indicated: 7:59
